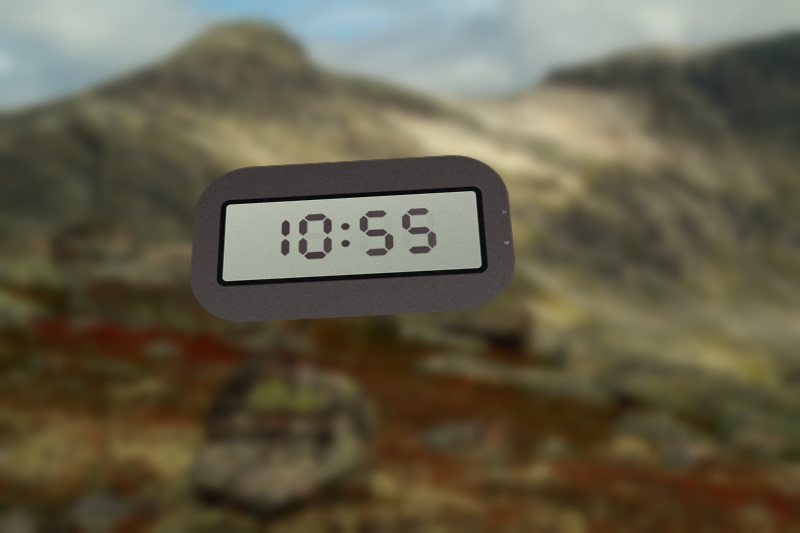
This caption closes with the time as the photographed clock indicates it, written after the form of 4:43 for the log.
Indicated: 10:55
